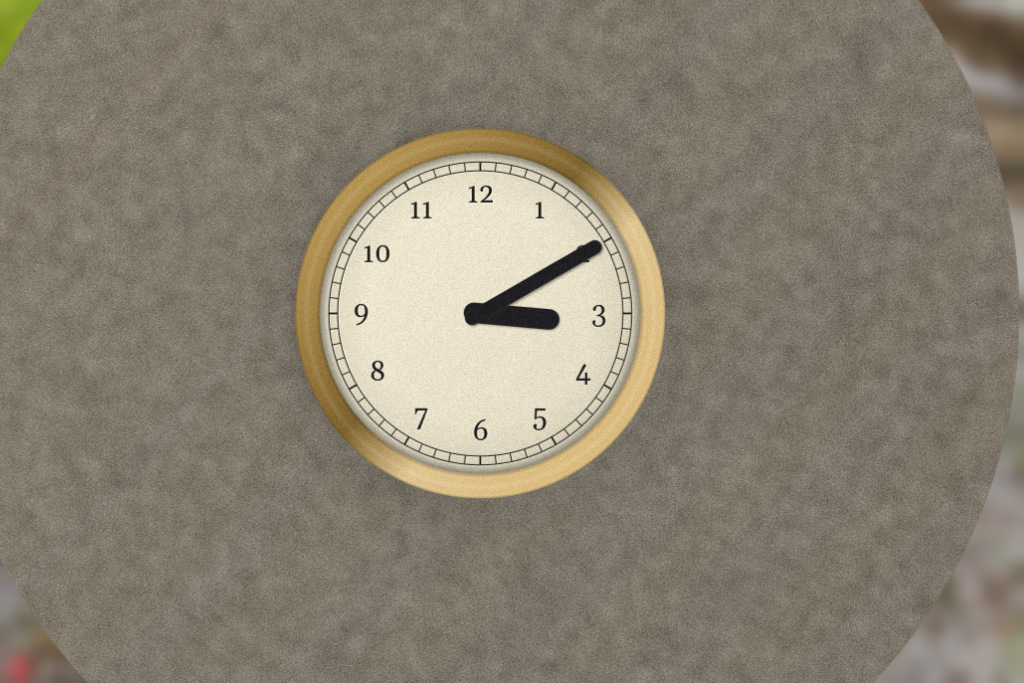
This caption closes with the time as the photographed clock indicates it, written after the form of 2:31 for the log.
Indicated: 3:10
